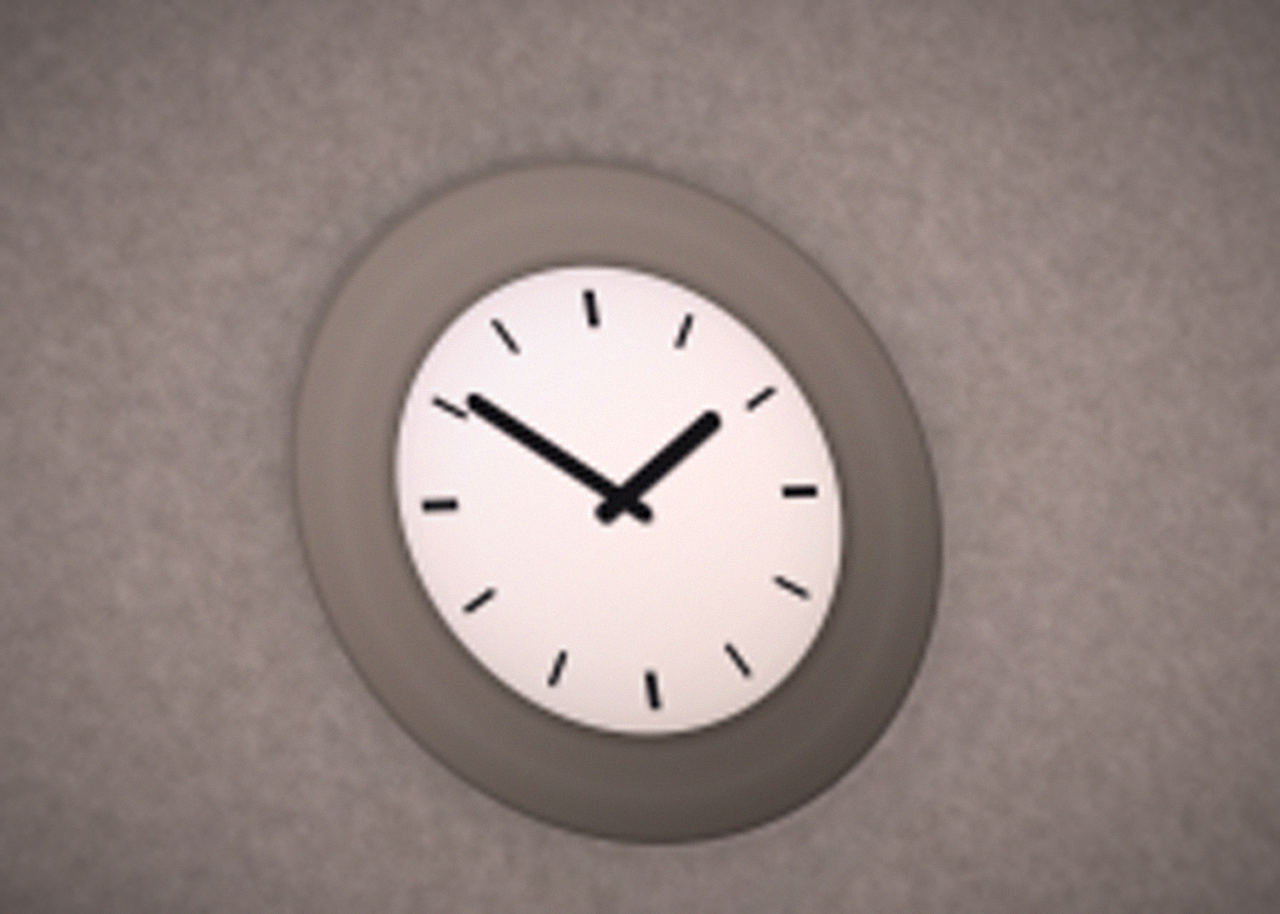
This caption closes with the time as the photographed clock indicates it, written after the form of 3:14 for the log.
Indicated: 1:51
